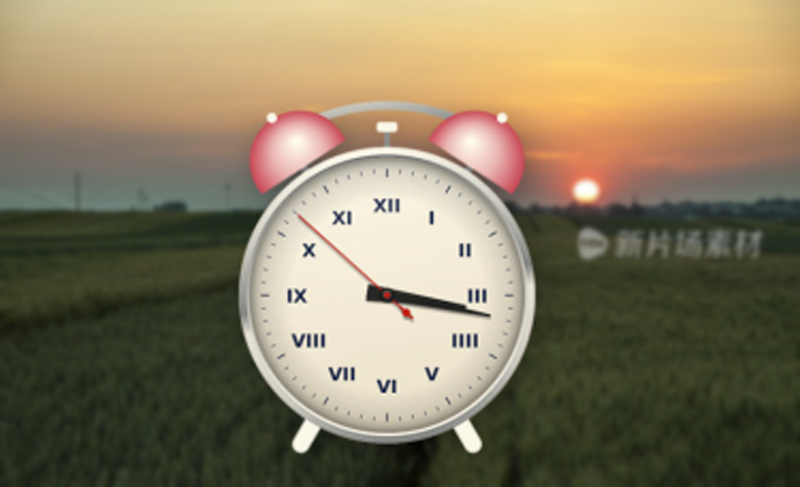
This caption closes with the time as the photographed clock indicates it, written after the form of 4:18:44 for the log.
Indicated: 3:16:52
